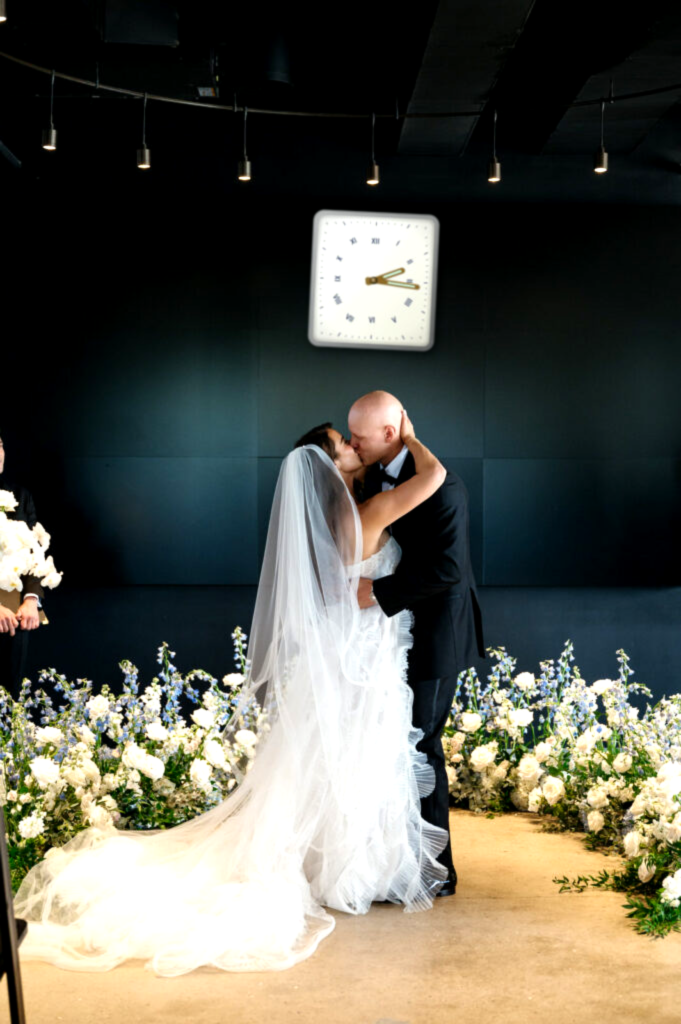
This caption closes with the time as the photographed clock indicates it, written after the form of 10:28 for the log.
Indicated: 2:16
